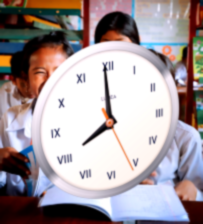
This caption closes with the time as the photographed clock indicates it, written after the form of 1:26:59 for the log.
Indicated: 7:59:26
